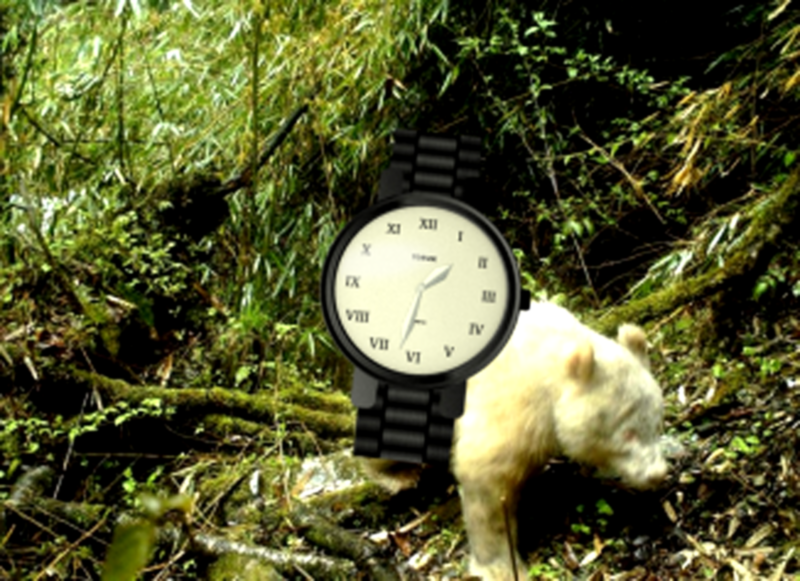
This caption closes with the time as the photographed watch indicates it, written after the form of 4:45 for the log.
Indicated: 1:32
